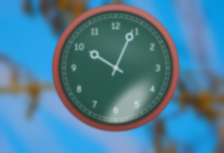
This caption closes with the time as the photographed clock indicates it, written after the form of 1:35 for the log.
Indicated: 10:04
